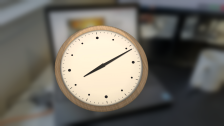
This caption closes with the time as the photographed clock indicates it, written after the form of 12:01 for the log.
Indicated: 8:11
